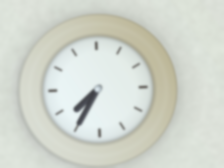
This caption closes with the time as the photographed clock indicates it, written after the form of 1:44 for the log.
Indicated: 7:35
